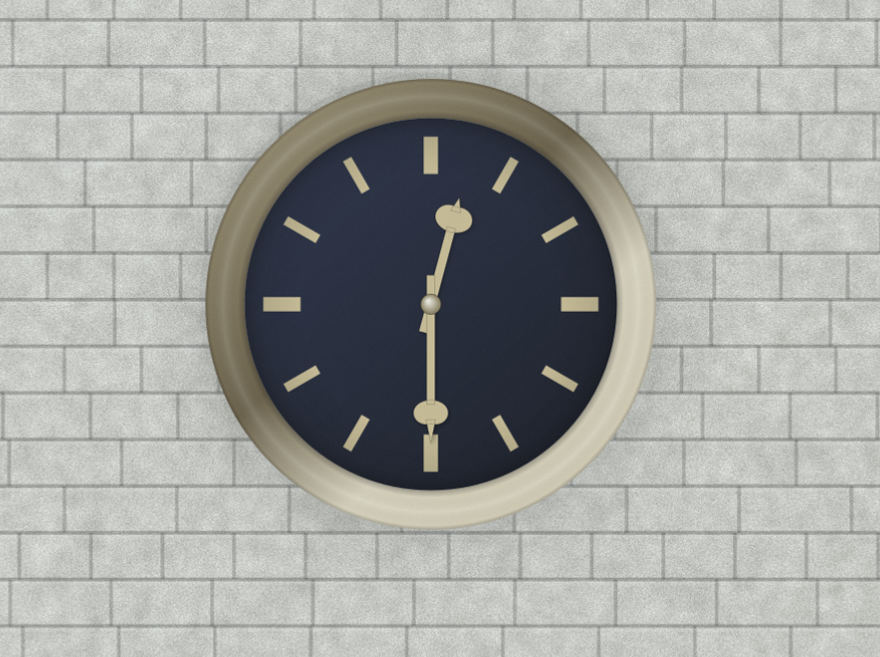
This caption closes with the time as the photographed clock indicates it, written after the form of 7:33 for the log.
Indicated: 12:30
